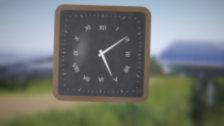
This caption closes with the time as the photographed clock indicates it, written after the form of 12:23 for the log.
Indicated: 5:09
